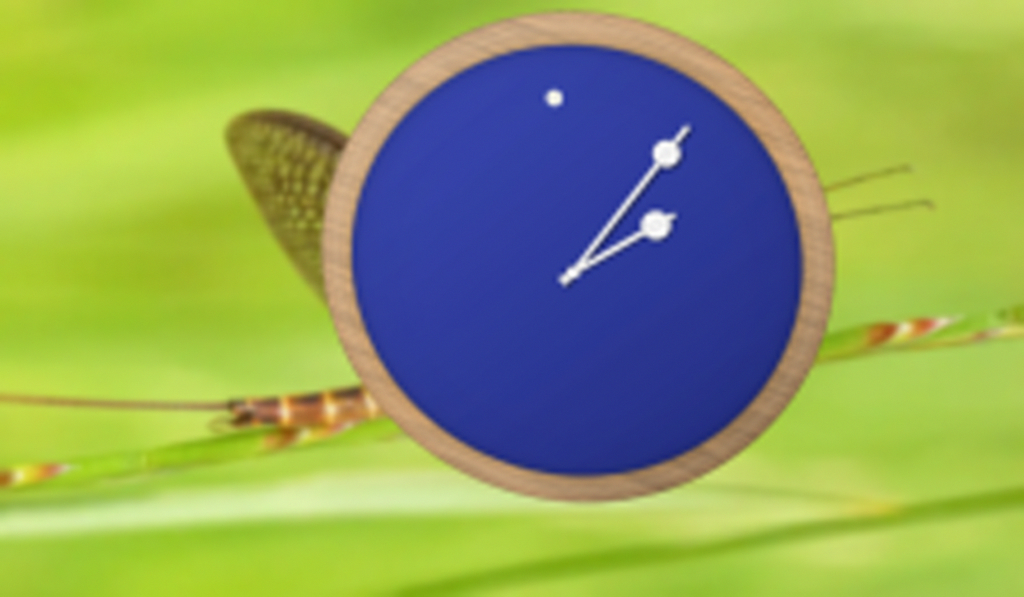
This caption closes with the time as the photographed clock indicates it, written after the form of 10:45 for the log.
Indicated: 2:07
